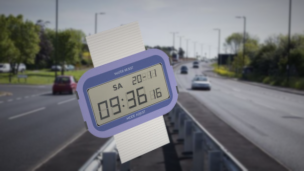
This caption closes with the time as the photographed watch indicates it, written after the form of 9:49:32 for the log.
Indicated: 9:36:16
